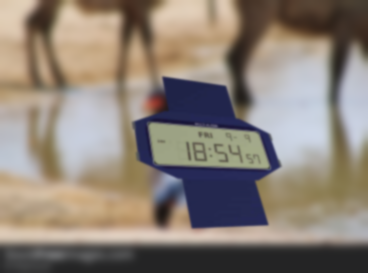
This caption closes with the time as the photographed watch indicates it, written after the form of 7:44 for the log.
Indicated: 18:54
